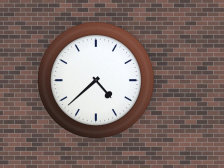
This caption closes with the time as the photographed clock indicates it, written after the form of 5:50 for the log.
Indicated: 4:38
